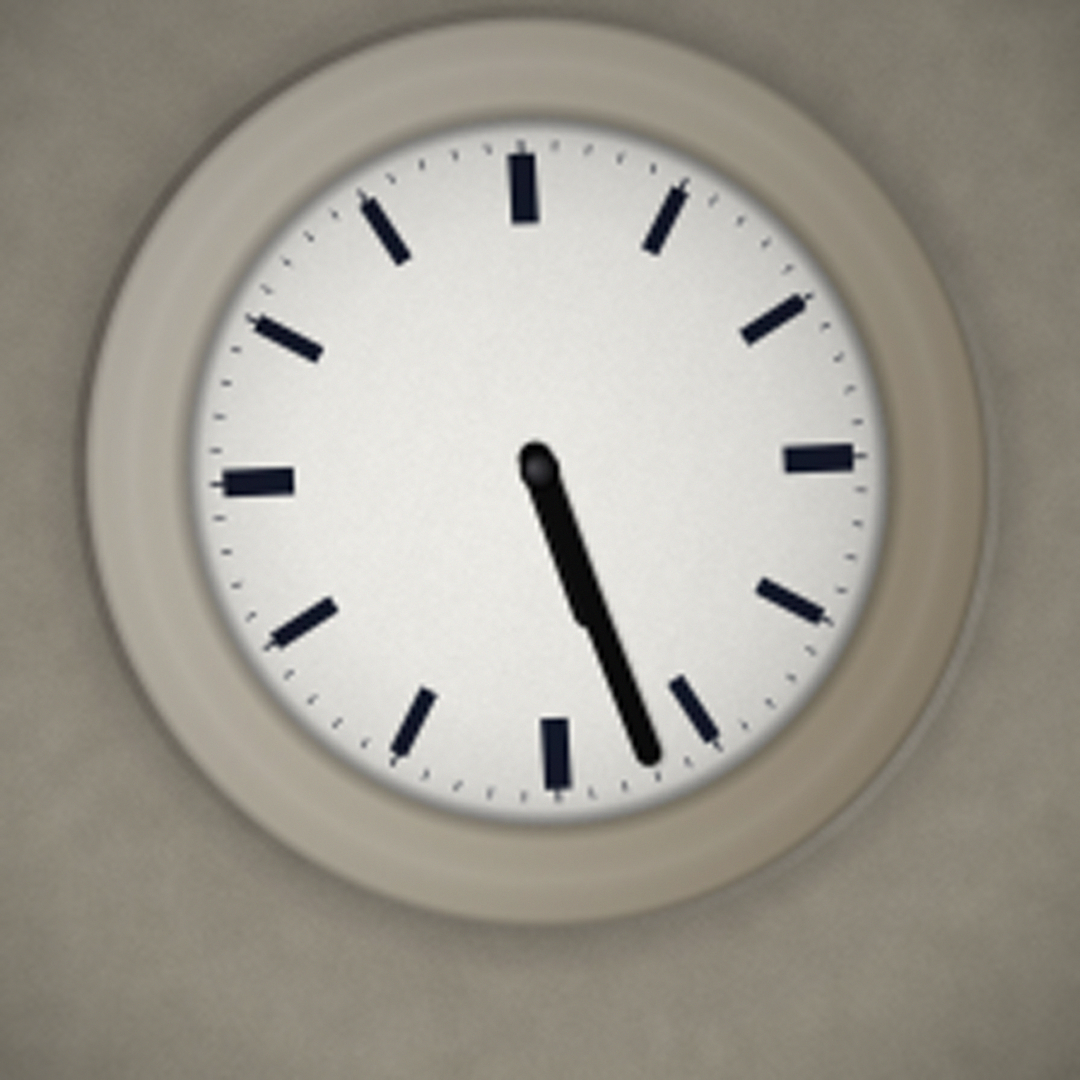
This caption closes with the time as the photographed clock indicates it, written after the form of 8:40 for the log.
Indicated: 5:27
